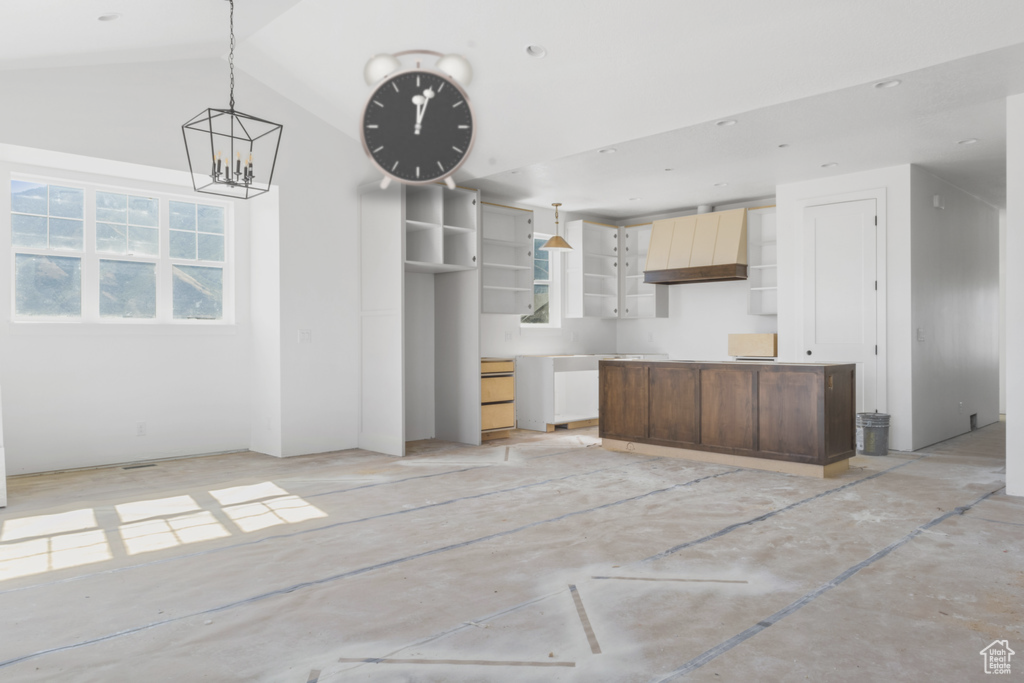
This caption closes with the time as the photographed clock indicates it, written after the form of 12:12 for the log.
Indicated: 12:03
